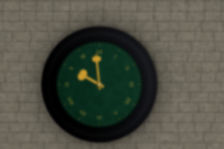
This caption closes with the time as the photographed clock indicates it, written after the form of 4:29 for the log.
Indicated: 9:59
